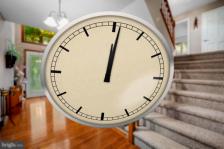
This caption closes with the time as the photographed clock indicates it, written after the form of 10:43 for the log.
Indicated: 12:01
